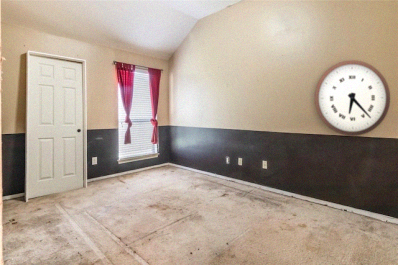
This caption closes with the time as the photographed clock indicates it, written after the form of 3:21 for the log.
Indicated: 6:23
